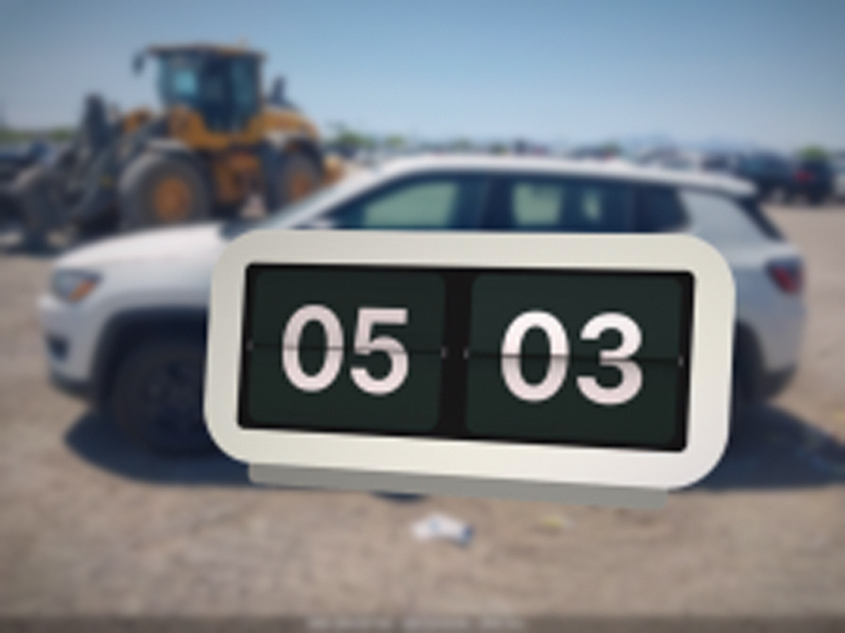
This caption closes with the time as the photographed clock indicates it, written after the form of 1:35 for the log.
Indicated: 5:03
